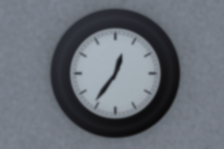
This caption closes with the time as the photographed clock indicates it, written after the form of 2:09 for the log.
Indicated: 12:36
